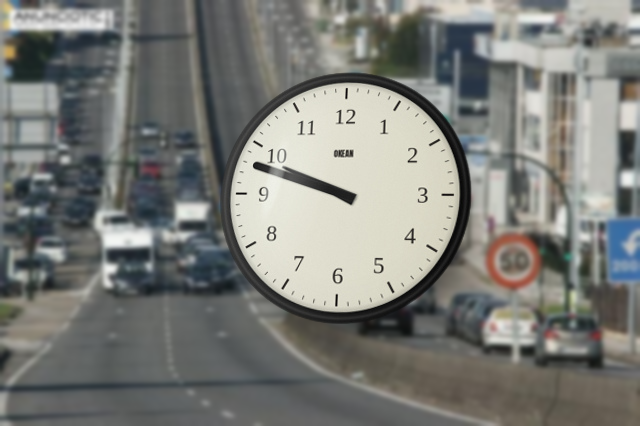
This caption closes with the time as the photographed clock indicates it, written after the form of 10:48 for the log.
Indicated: 9:48
